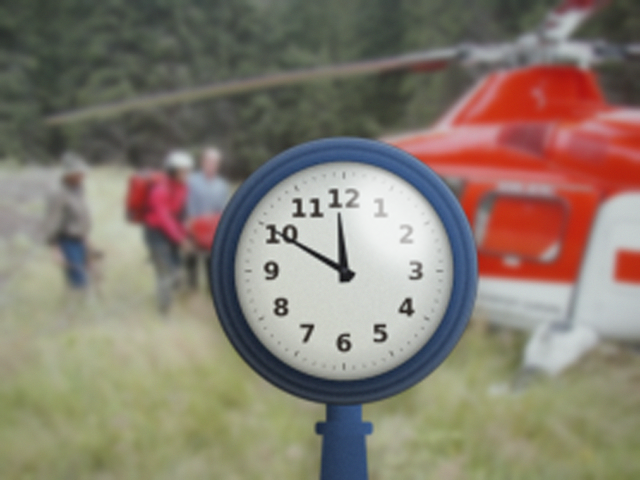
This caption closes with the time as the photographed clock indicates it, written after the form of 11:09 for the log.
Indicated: 11:50
